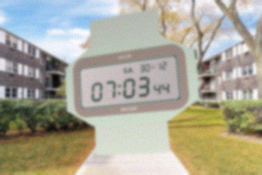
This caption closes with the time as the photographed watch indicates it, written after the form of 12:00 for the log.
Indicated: 7:03
